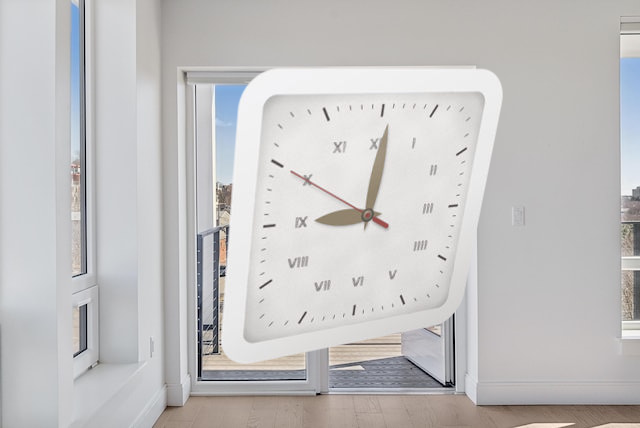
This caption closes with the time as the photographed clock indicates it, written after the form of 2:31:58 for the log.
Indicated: 9:00:50
